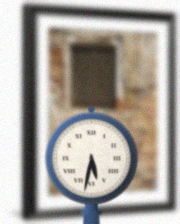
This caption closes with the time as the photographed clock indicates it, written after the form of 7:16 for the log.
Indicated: 5:32
